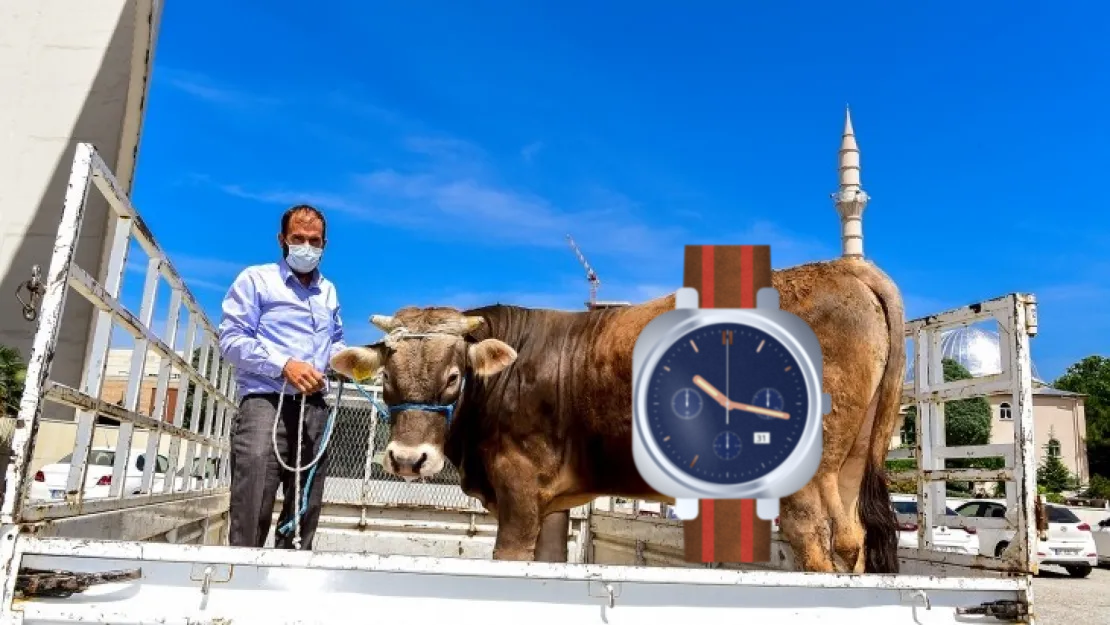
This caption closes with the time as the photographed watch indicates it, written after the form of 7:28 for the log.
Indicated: 10:17
